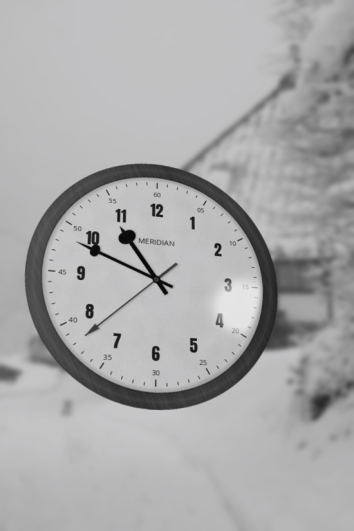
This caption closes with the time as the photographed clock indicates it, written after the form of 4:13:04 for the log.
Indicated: 10:48:38
